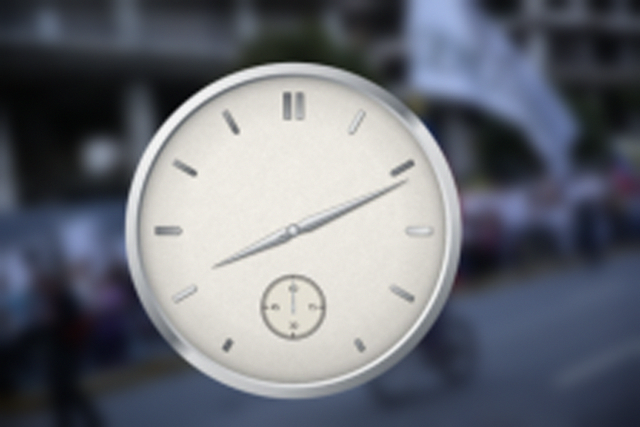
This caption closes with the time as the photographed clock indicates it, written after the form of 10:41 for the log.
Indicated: 8:11
